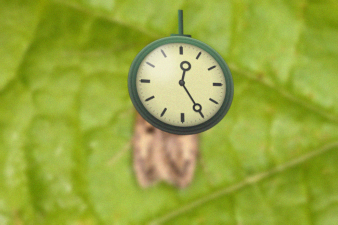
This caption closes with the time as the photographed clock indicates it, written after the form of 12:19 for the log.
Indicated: 12:25
